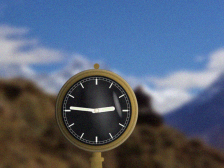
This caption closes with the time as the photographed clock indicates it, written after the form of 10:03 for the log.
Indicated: 2:46
